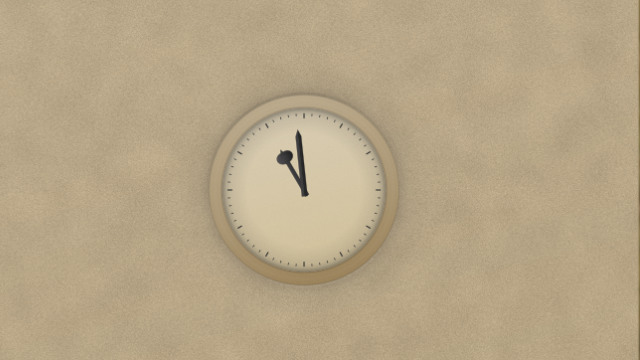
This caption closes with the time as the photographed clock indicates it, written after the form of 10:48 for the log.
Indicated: 10:59
